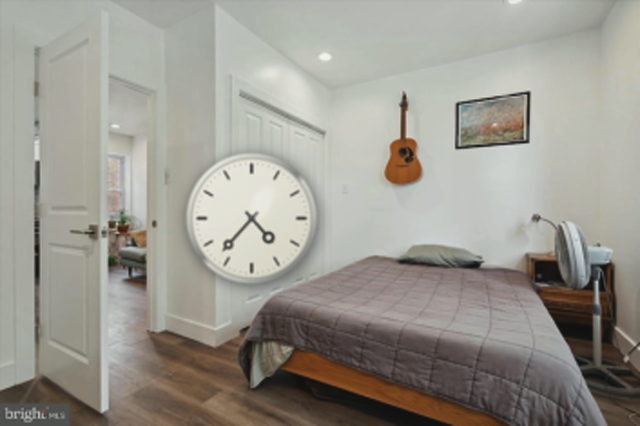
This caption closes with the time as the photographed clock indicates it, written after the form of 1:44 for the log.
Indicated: 4:37
